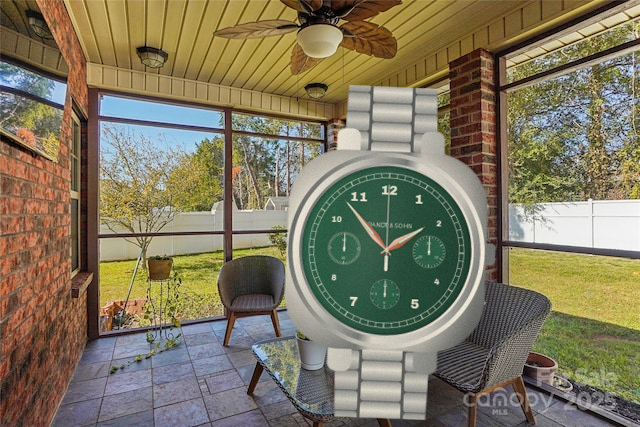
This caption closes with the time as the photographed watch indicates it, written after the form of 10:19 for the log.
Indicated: 1:53
